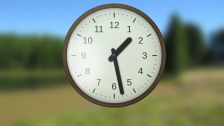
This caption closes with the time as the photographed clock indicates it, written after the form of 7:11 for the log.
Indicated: 1:28
